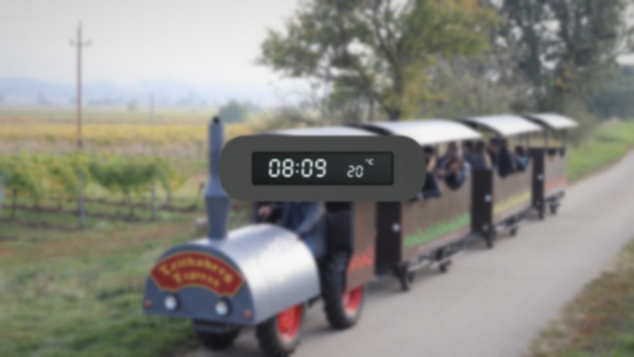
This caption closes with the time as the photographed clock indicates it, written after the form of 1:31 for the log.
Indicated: 8:09
